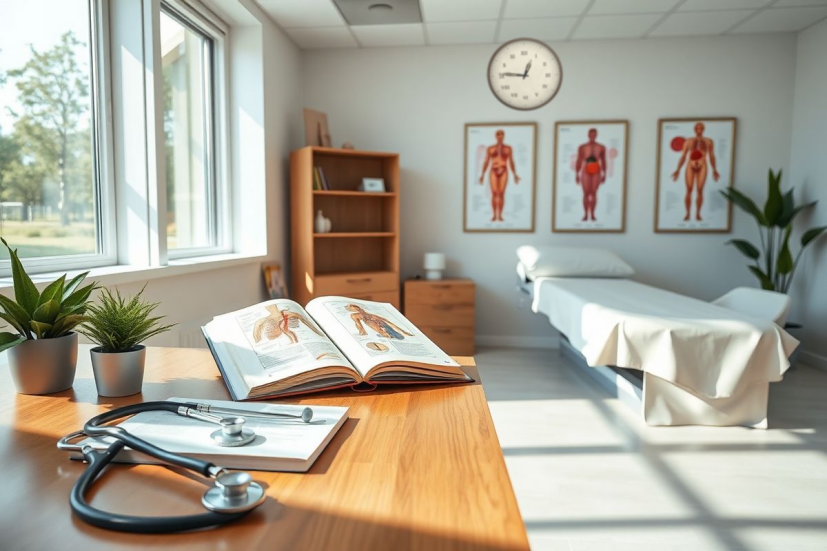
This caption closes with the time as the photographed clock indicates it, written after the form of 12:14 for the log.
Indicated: 12:46
